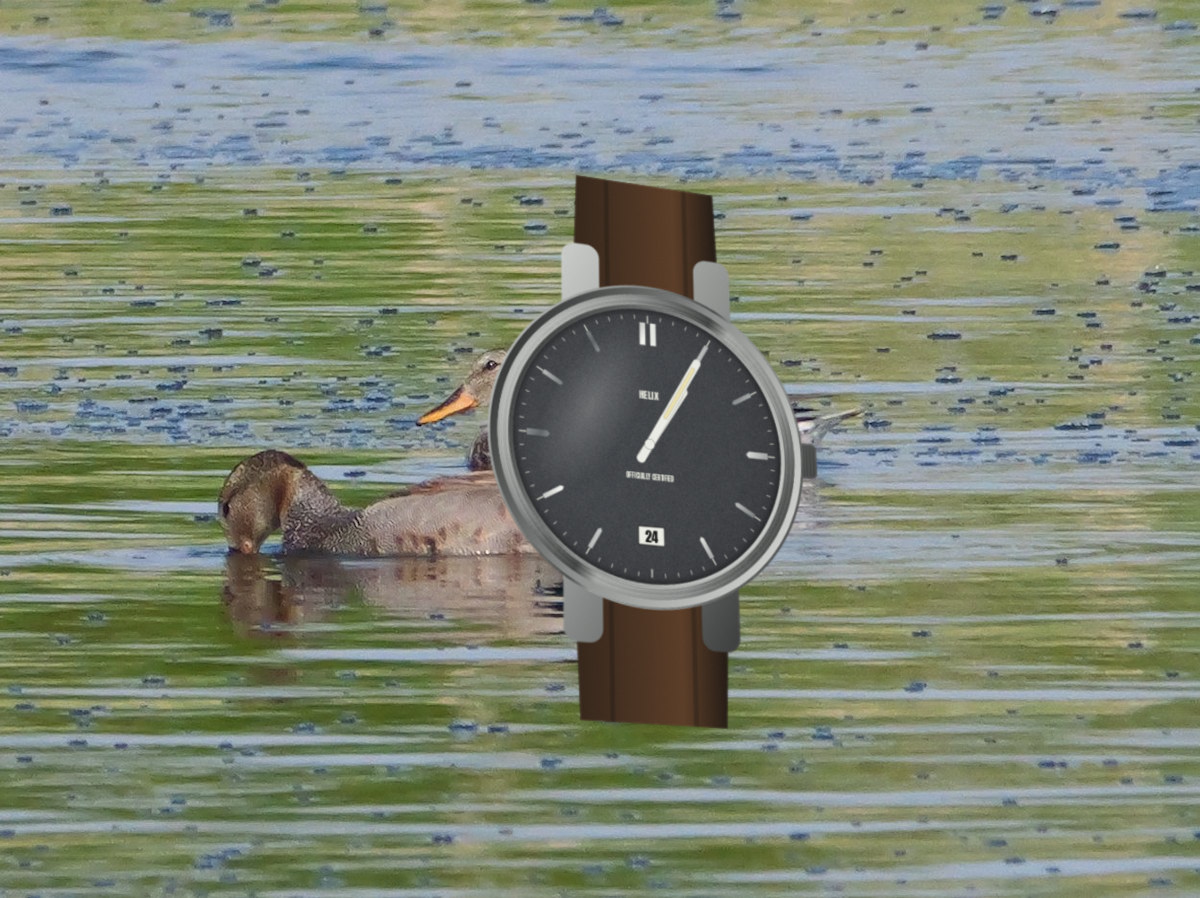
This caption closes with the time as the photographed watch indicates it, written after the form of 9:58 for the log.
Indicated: 1:05
